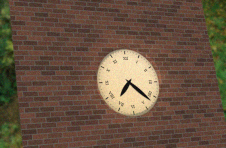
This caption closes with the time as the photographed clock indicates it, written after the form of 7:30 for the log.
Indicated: 7:22
